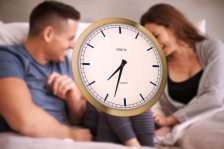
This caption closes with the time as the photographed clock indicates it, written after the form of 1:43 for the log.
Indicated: 7:33
